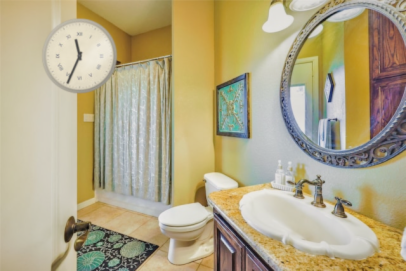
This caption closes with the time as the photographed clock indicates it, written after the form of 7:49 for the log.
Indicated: 11:34
